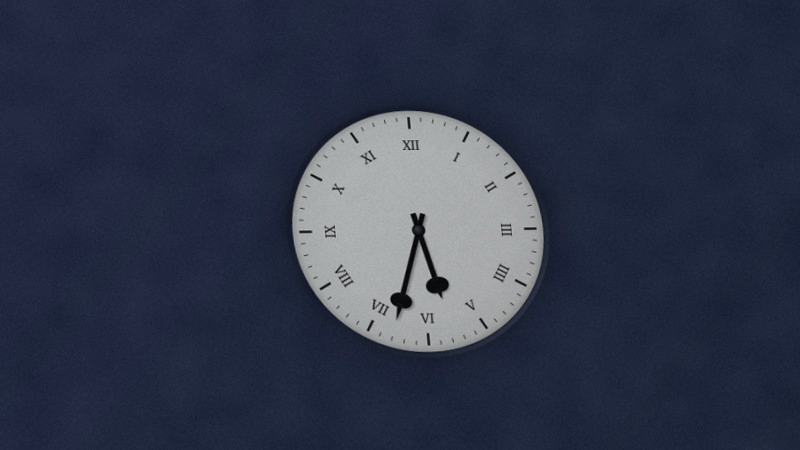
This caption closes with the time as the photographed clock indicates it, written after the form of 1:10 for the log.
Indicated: 5:33
